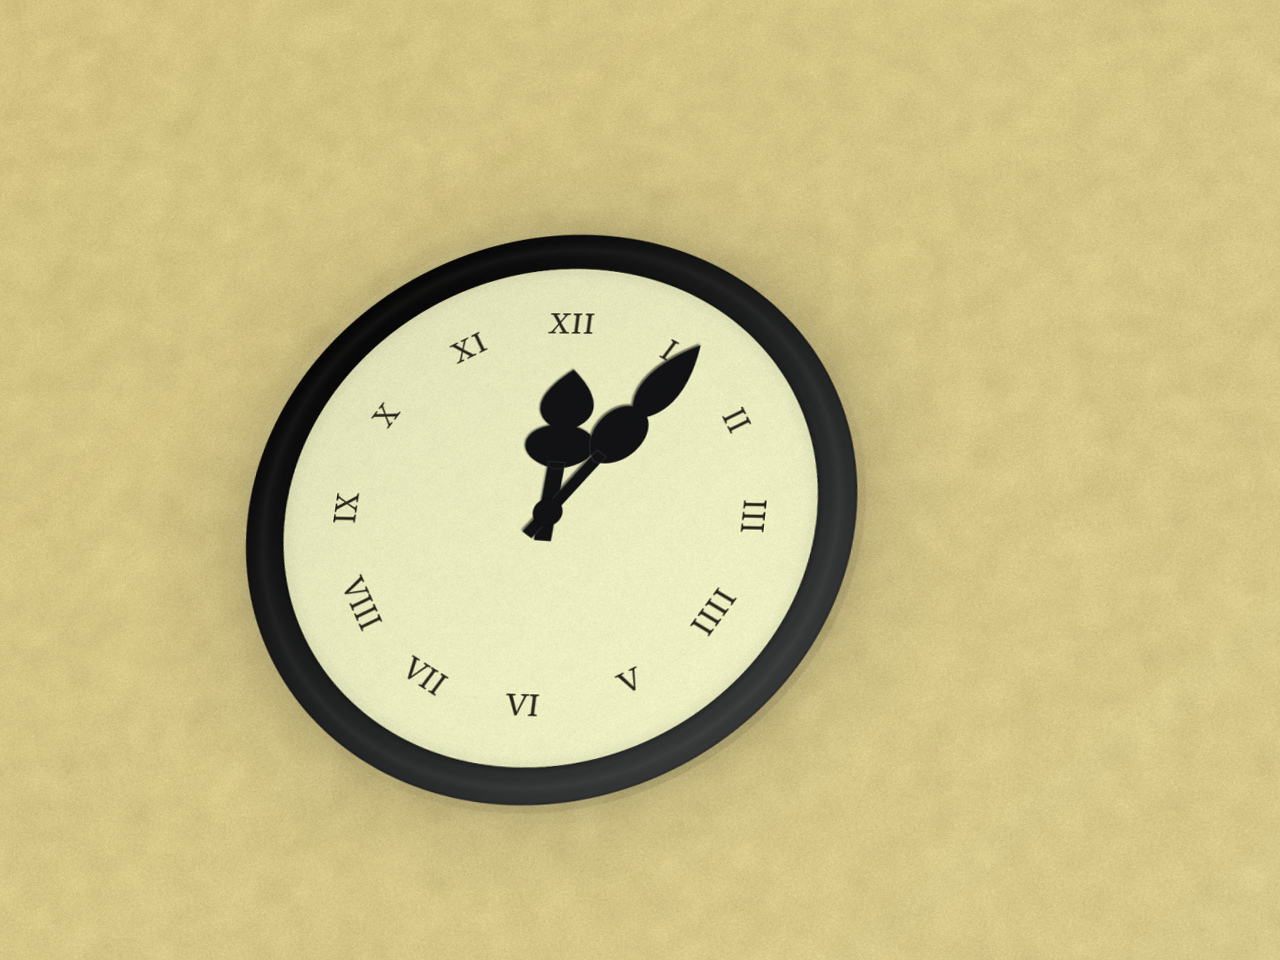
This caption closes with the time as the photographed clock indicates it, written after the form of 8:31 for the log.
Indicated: 12:06
